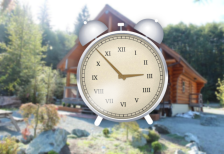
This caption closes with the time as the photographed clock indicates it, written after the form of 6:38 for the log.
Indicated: 2:53
